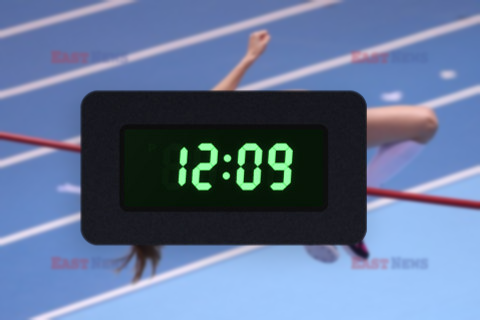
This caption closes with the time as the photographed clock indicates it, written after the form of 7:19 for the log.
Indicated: 12:09
